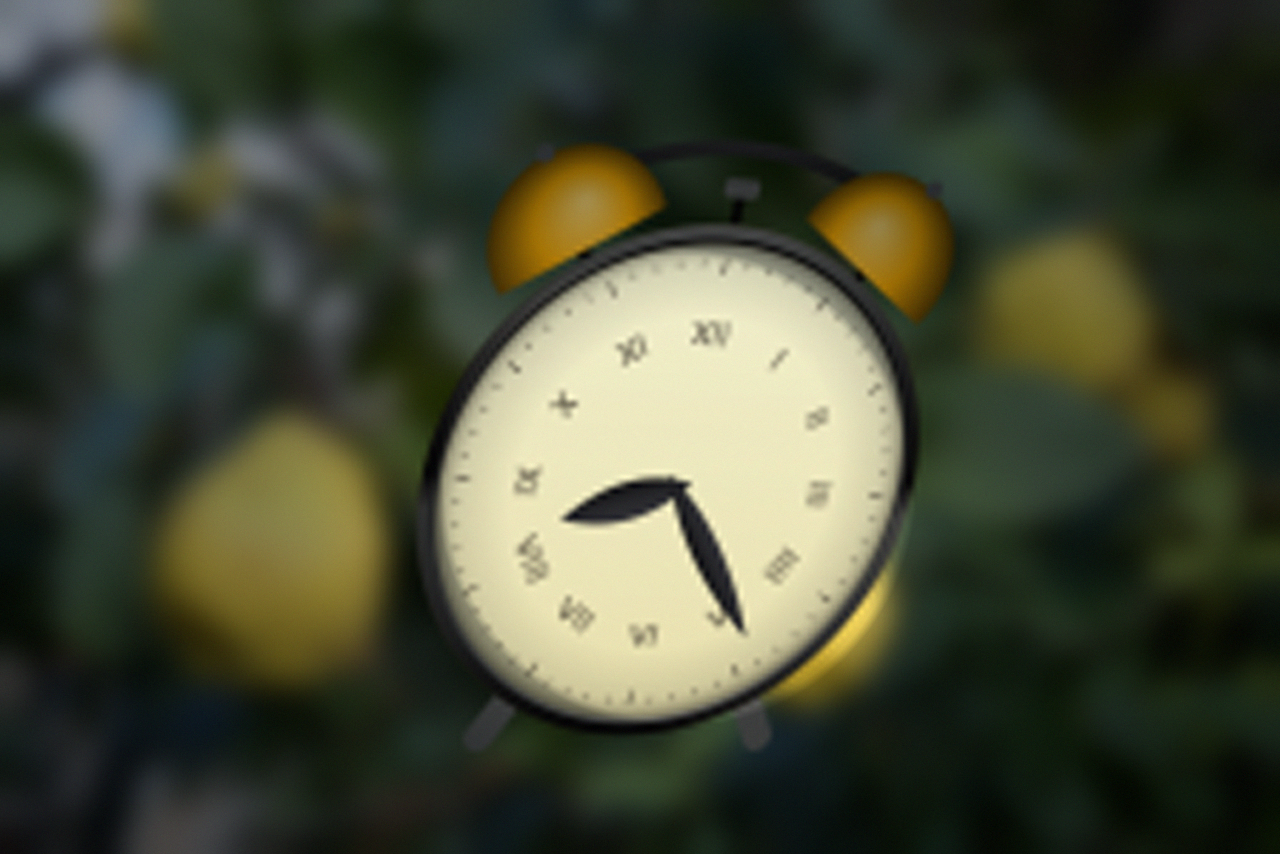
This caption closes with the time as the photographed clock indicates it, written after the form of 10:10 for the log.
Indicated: 8:24
